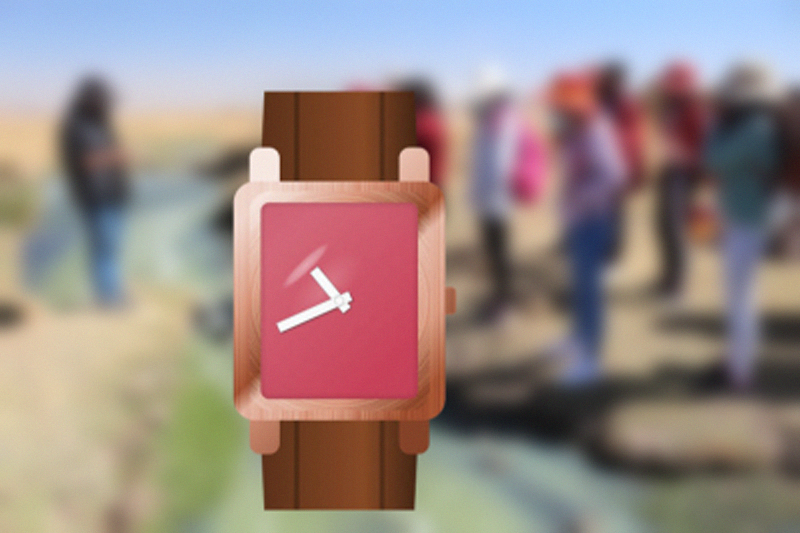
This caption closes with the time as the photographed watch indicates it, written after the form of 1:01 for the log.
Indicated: 10:41
